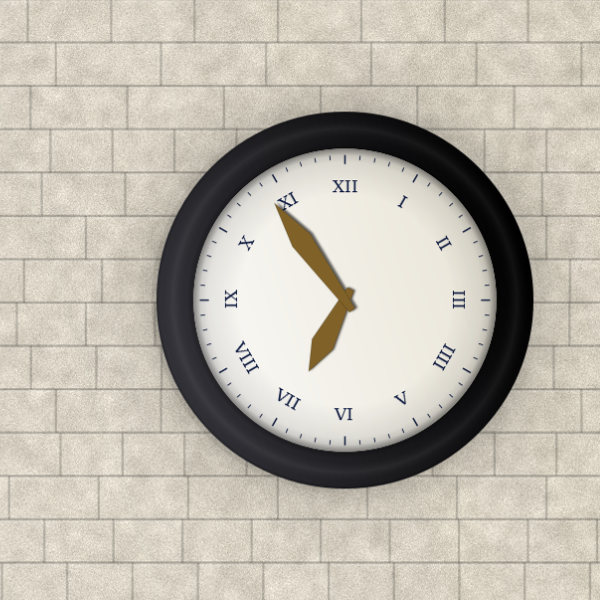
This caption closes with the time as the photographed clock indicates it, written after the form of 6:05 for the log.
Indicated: 6:54
